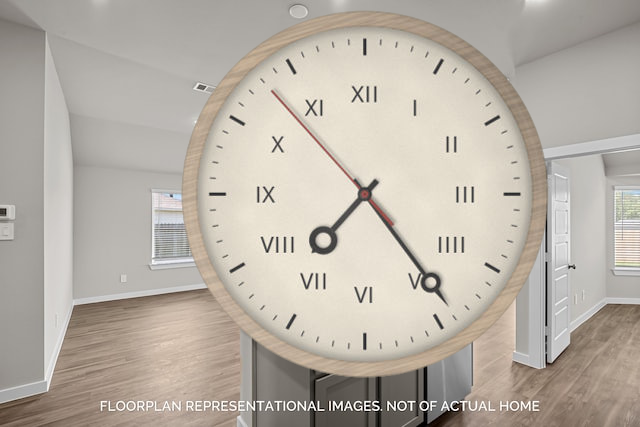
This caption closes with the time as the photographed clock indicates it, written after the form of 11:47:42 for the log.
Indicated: 7:23:53
